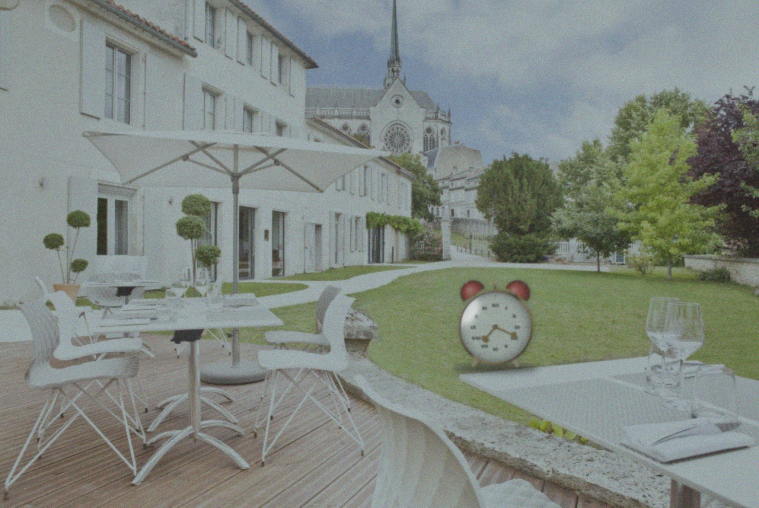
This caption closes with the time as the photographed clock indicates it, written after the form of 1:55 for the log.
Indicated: 7:19
